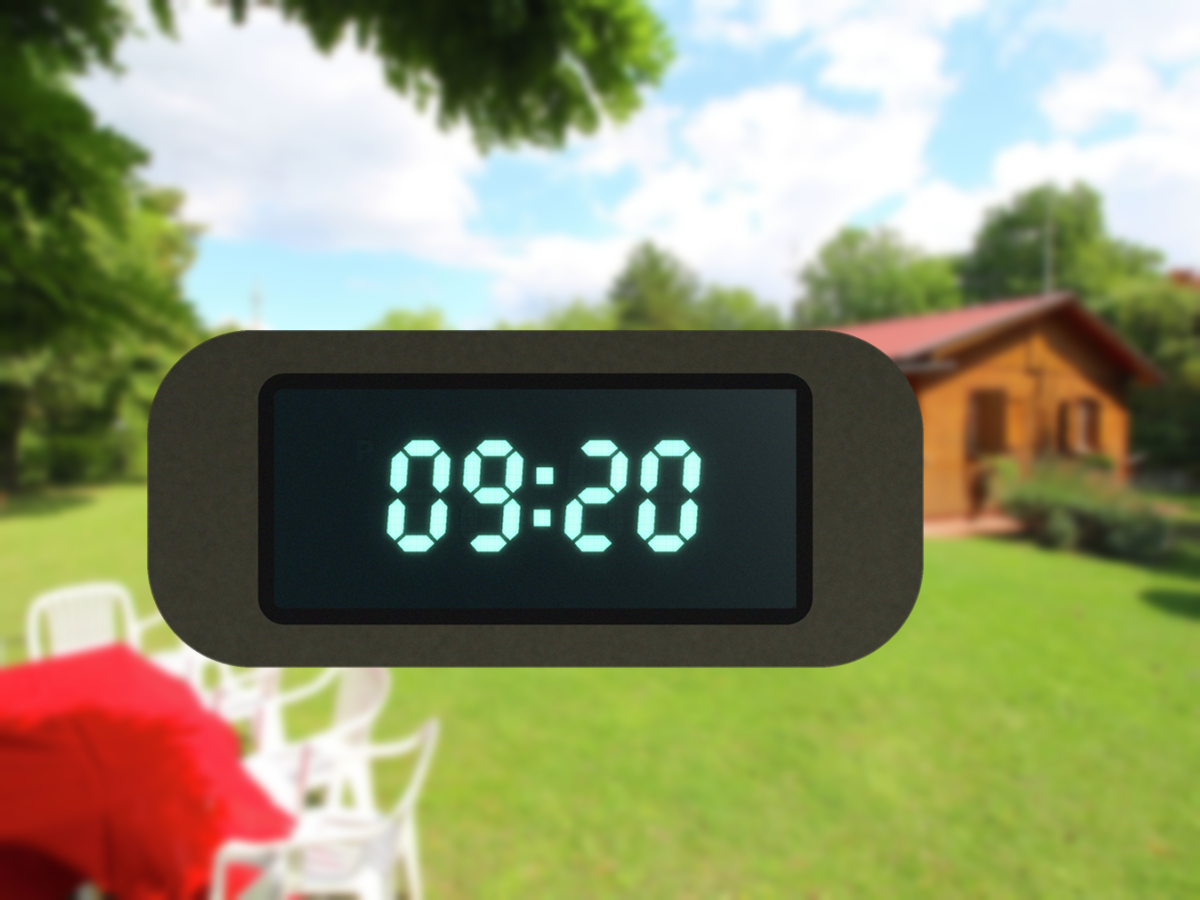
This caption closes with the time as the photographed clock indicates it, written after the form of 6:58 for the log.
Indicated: 9:20
